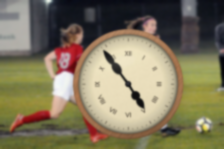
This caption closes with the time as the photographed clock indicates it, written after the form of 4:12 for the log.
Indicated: 4:54
